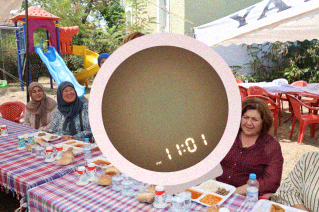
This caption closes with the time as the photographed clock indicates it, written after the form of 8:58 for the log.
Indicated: 11:01
